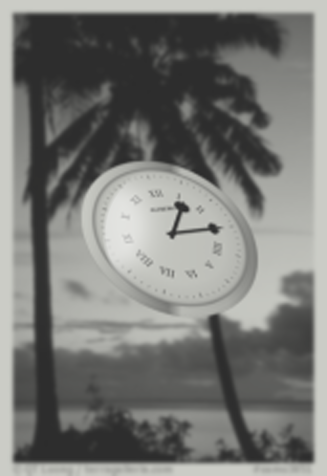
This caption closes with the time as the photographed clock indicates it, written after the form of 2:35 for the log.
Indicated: 1:15
